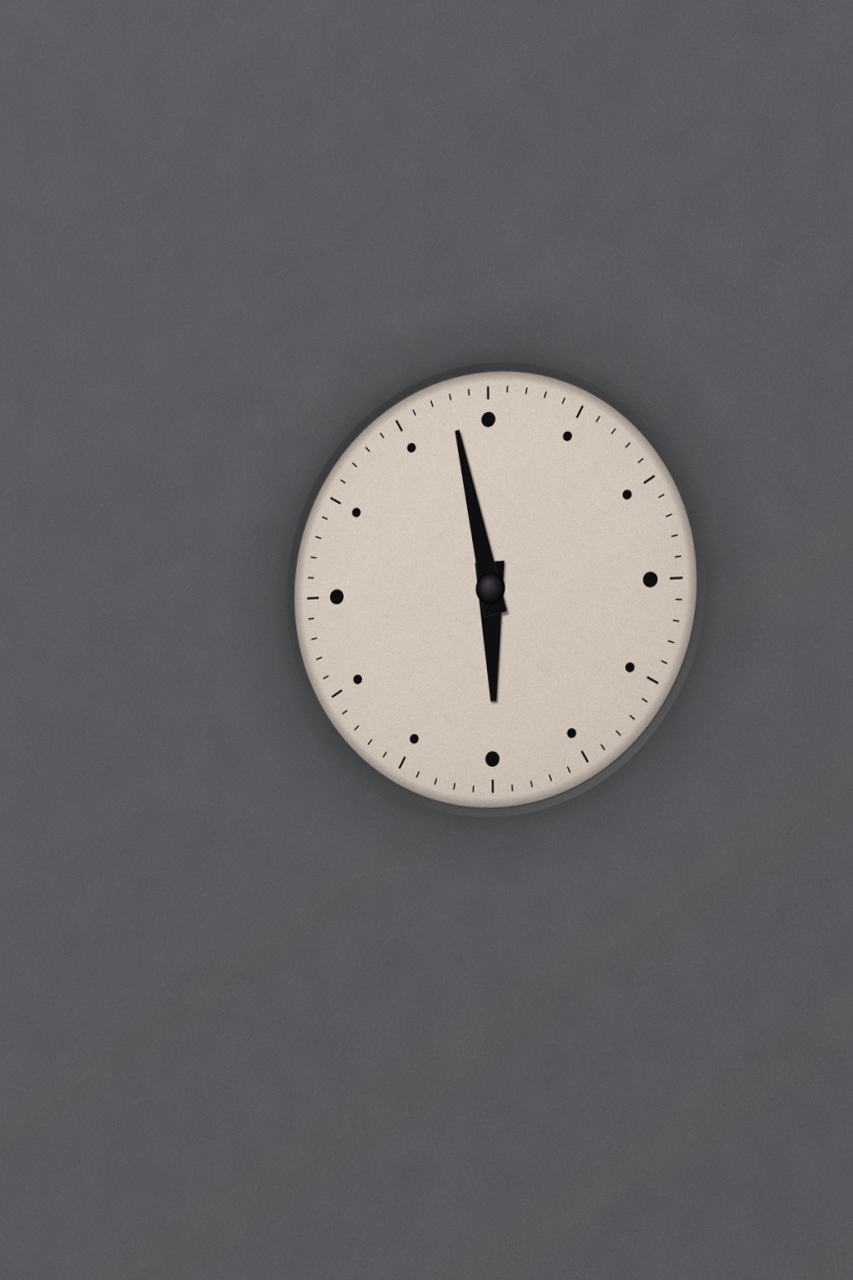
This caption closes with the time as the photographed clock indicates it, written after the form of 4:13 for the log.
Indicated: 5:58
